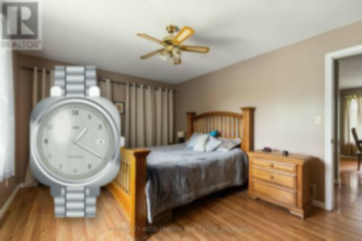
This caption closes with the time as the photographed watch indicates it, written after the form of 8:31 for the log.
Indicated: 1:20
